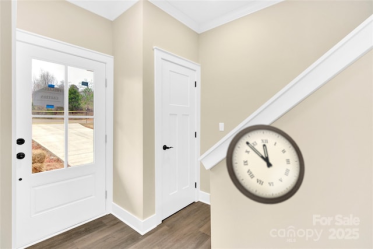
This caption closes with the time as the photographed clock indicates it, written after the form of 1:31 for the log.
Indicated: 11:53
